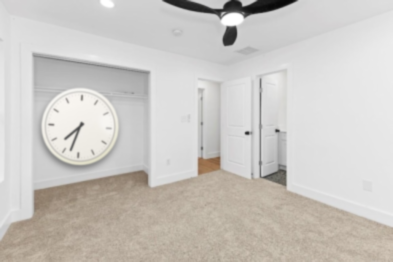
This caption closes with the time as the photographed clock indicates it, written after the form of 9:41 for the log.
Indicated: 7:33
